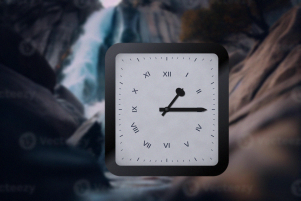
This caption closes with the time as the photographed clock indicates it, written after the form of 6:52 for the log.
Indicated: 1:15
